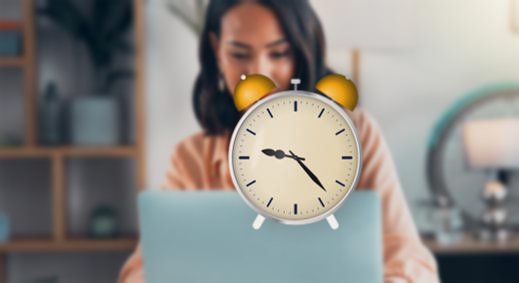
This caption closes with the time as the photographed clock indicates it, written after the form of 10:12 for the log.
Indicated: 9:23
